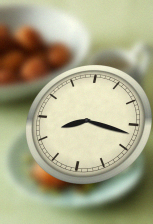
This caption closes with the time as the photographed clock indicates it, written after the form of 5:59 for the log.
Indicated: 8:17
